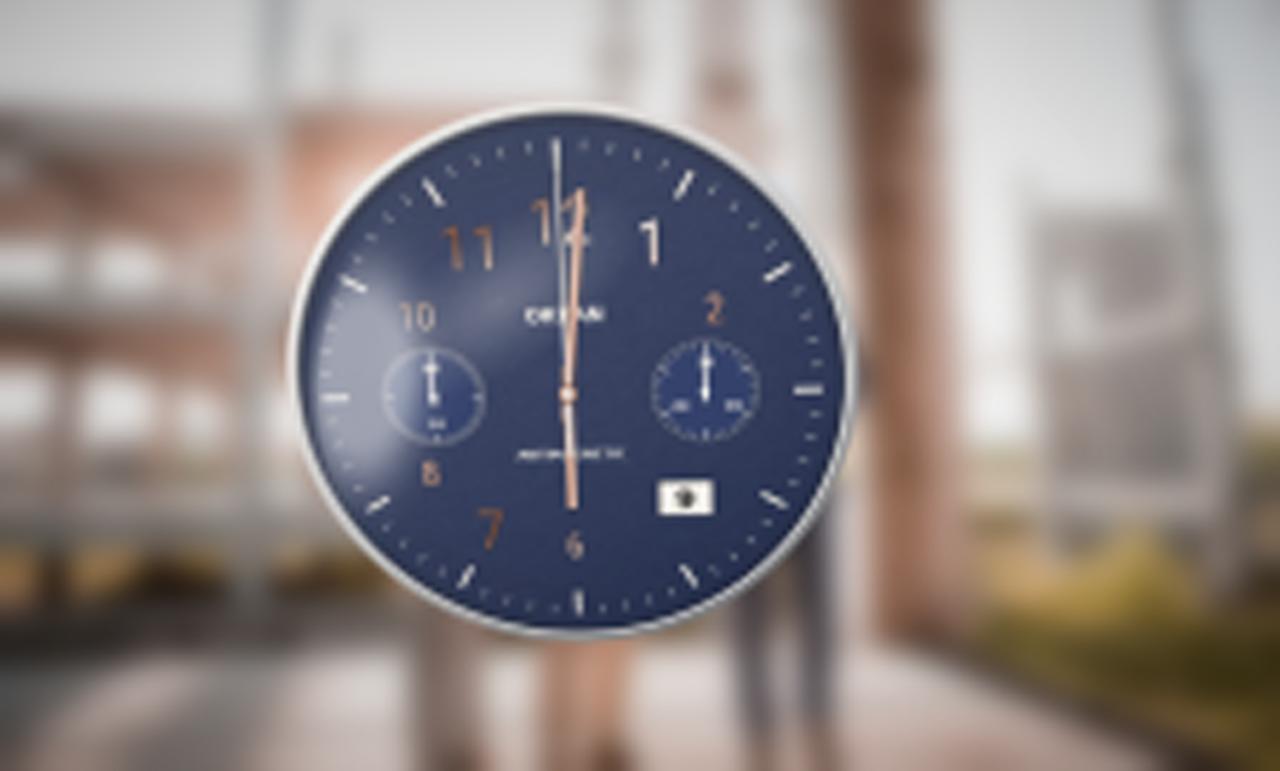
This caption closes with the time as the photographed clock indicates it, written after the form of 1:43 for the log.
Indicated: 6:01
